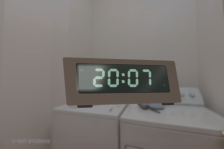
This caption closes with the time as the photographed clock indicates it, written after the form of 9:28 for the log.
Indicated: 20:07
